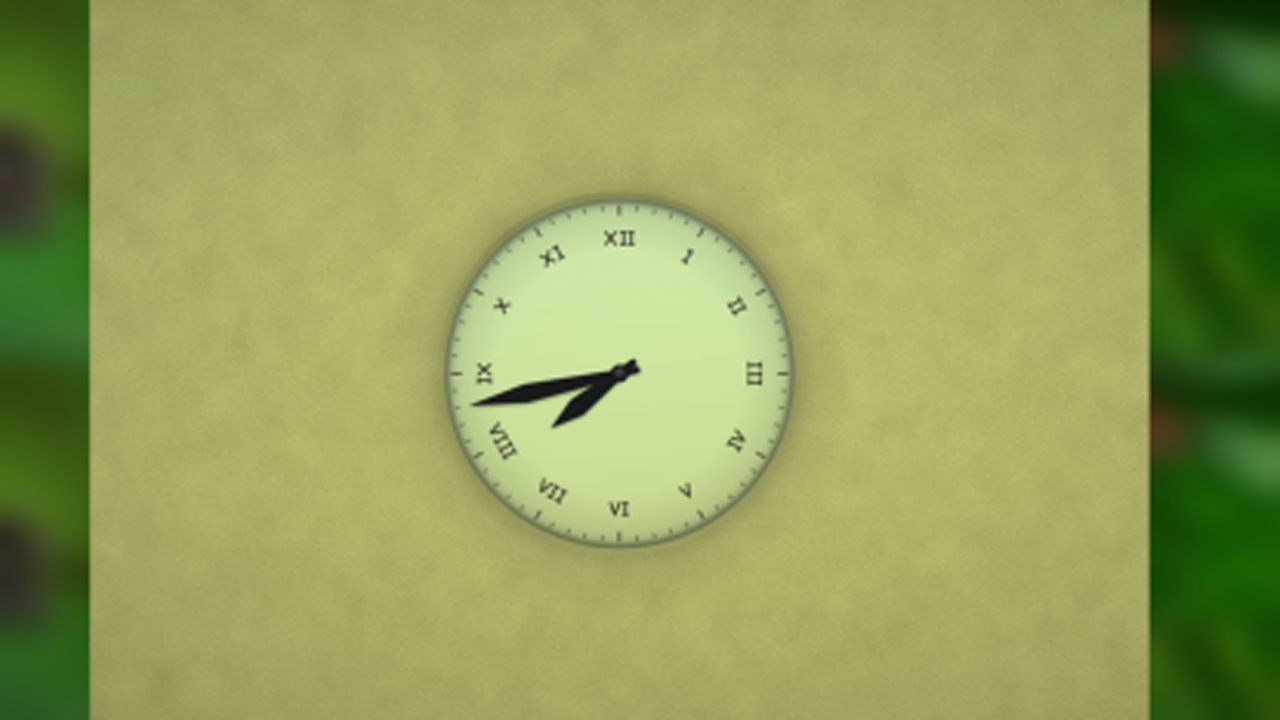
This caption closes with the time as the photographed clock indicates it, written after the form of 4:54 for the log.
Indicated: 7:43
